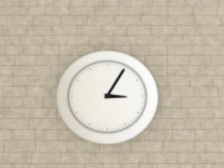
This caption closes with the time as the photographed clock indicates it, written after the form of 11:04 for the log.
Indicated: 3:05
